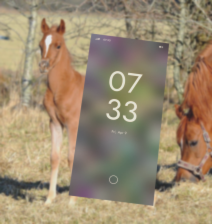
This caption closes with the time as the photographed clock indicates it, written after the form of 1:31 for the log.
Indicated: 7:33
